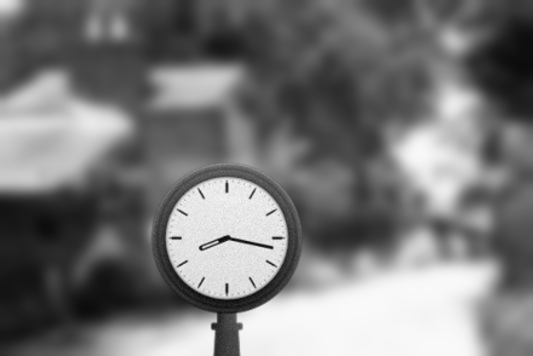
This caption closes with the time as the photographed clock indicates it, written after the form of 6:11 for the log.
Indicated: 8:17
